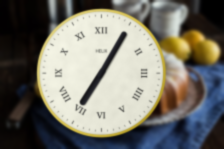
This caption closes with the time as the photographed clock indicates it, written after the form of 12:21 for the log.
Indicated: 7:05
